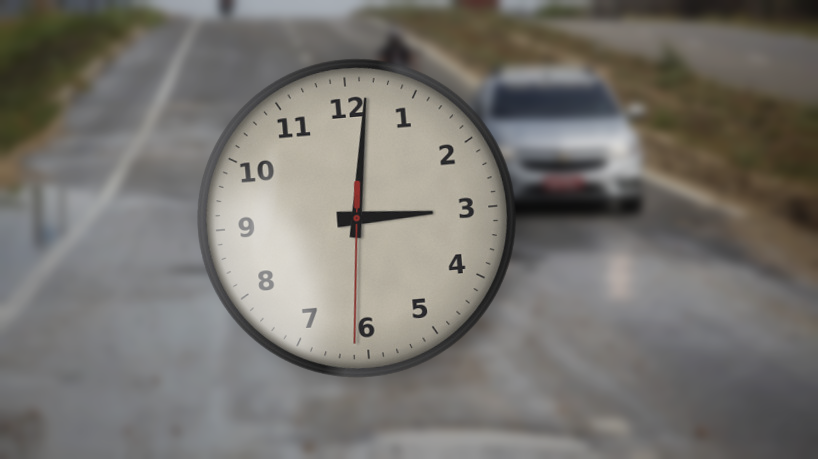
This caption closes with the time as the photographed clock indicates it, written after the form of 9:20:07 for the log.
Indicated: 3:01:31
